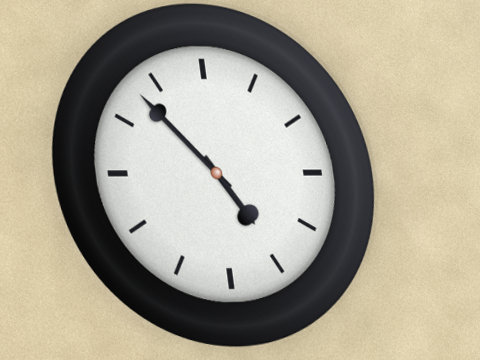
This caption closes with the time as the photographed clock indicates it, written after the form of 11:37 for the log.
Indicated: 4:53
